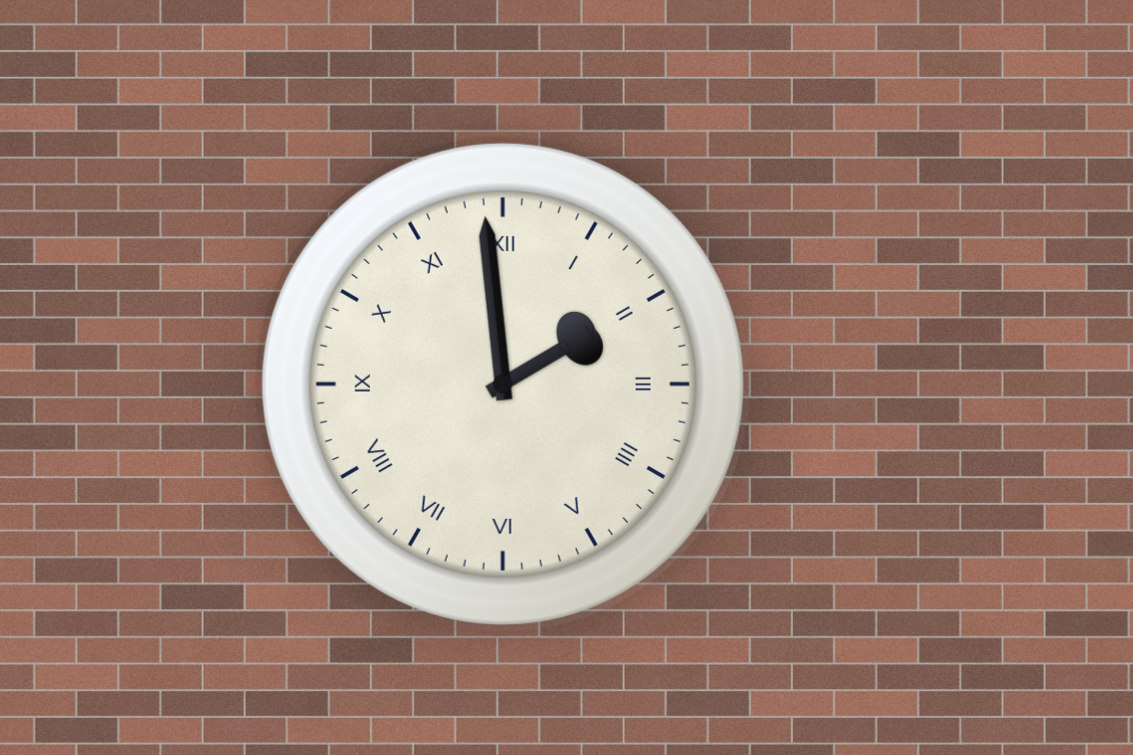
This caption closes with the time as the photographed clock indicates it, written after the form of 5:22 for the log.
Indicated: 1:59
